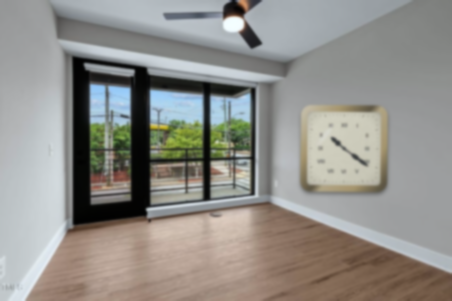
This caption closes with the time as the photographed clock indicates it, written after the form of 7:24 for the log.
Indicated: 10:21
